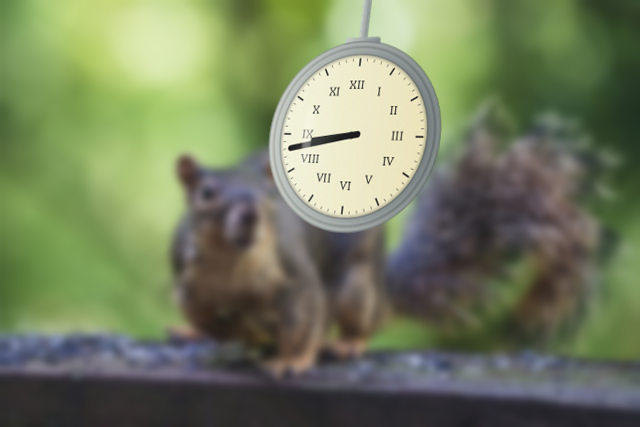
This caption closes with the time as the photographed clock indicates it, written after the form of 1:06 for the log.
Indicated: 8:43
